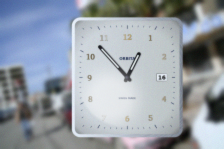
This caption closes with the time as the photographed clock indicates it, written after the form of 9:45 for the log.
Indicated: 12:53
